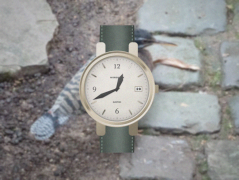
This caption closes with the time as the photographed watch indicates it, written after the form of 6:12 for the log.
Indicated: 12:41
